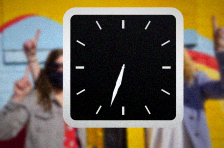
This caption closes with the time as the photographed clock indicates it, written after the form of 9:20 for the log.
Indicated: 6:33
